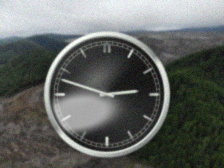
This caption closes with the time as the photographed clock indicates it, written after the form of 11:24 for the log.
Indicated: 2:48
